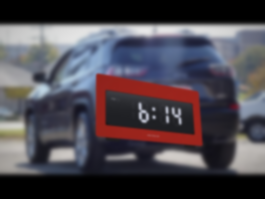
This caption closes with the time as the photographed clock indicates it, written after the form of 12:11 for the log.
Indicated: 6:14
